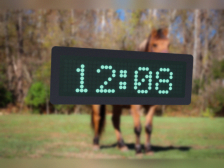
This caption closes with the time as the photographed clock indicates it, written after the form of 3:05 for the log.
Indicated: 12:08
